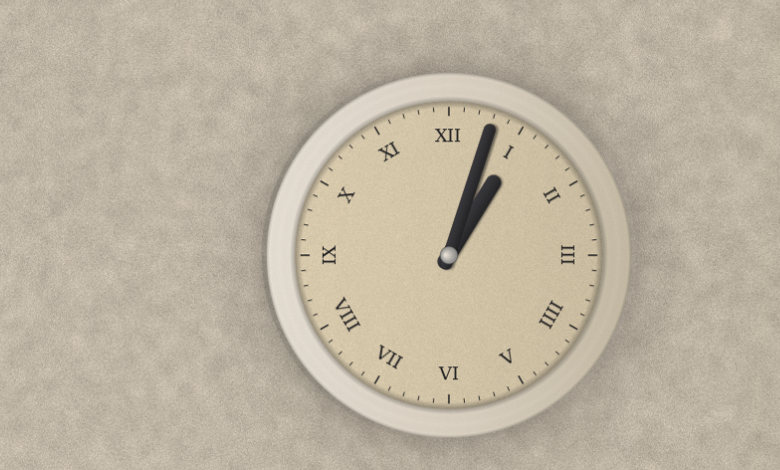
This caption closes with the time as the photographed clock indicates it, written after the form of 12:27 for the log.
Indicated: 1:03
